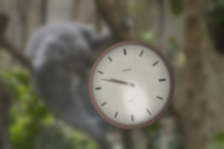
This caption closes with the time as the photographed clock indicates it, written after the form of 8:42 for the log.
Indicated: 9:48
